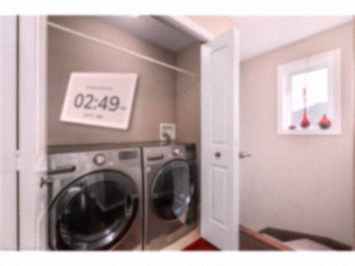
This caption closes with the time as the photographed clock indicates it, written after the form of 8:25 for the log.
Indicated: 2:49
